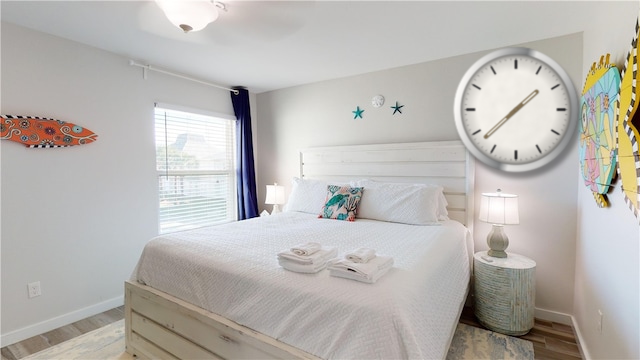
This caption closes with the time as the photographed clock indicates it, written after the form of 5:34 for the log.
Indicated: 1:38
